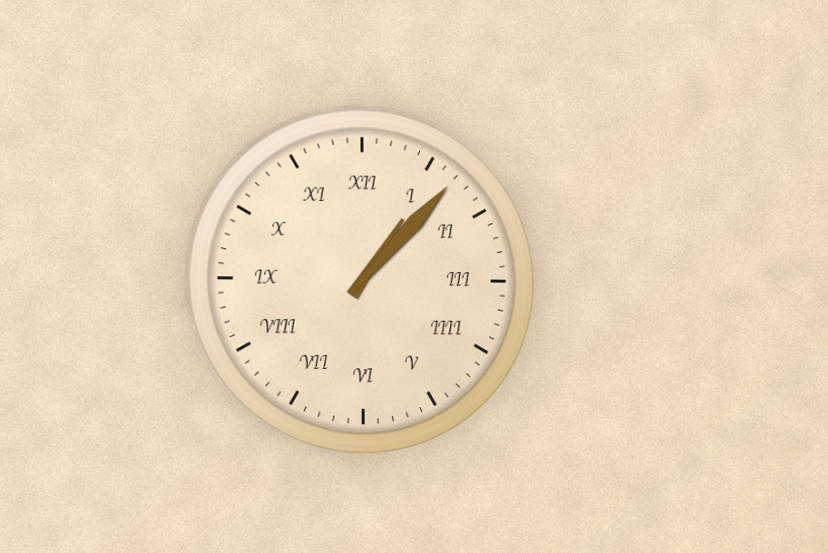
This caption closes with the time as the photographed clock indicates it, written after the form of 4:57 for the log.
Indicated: 1:07
